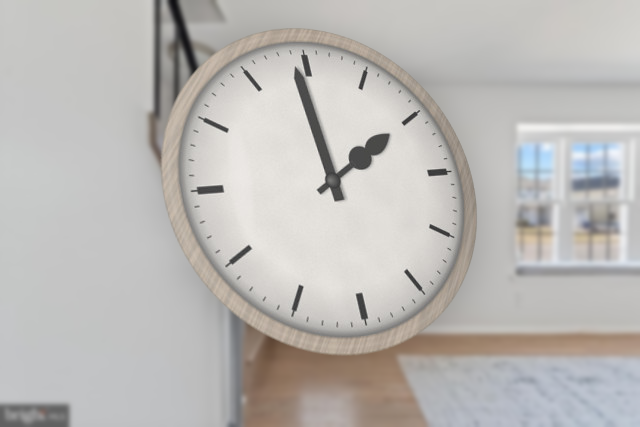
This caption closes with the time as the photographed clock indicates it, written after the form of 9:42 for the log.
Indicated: 1:59
